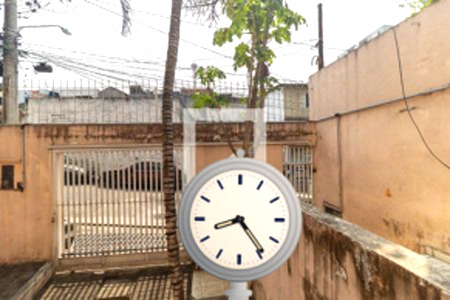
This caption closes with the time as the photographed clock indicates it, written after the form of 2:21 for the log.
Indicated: 8:24
